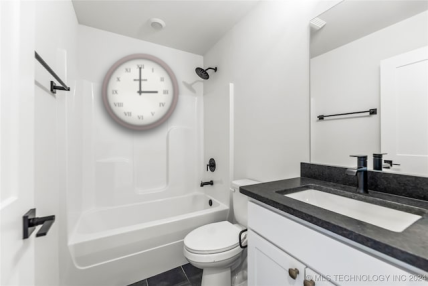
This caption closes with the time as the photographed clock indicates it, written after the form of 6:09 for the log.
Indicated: 3:00
